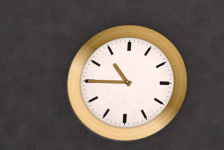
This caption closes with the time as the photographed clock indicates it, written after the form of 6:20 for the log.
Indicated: 10:45
